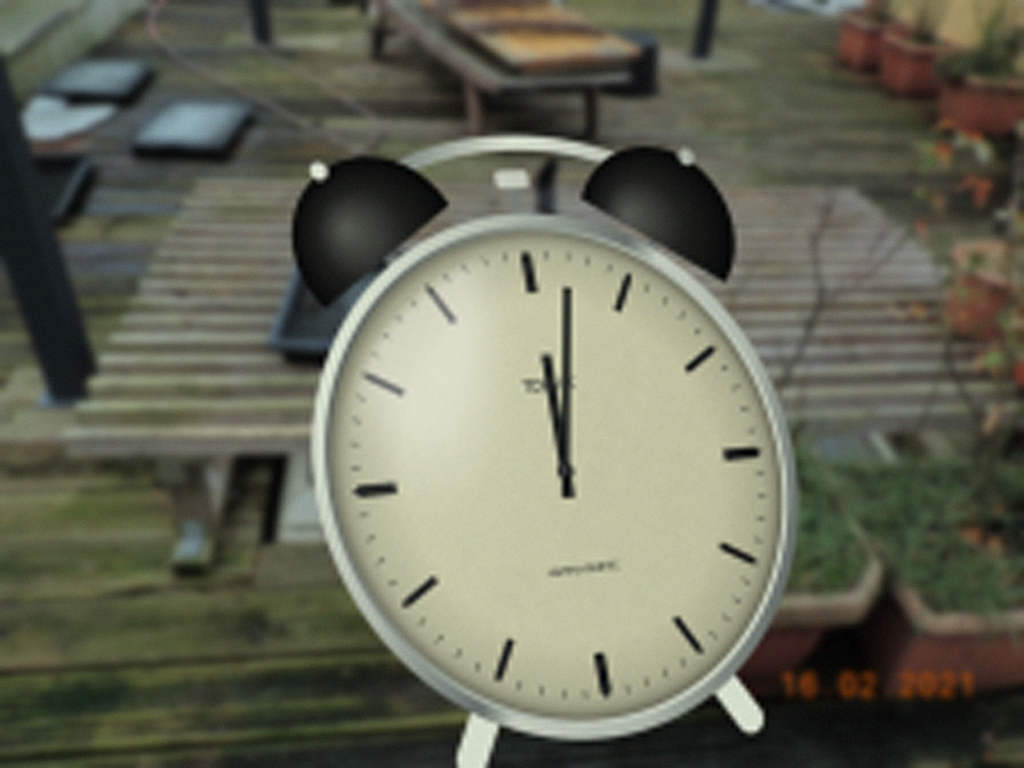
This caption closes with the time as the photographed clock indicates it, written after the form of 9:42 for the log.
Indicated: 12:02
